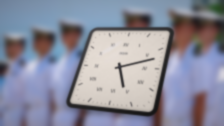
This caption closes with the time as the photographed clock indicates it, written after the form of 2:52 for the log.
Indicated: 5:12
